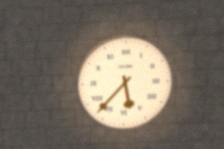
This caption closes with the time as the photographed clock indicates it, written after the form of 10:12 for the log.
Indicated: 5:37
